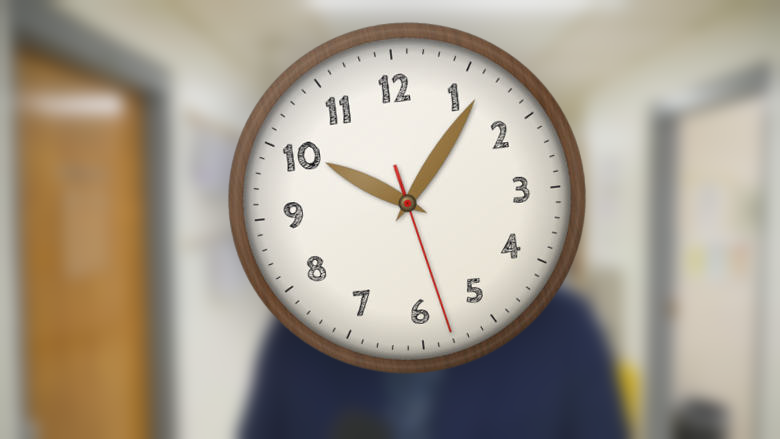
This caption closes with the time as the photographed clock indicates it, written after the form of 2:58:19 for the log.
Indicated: 10:06:28
